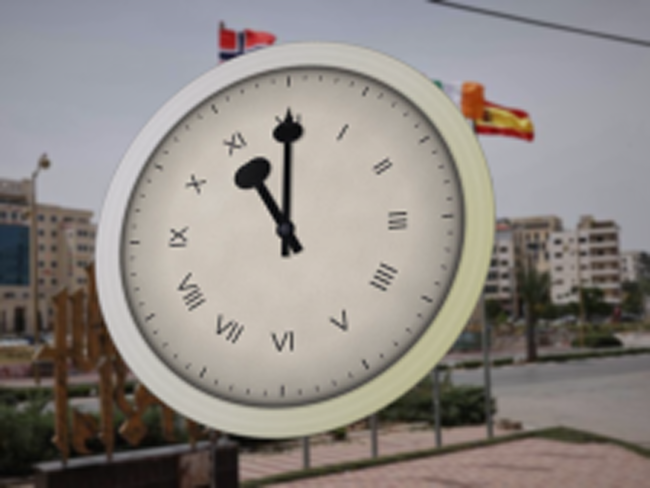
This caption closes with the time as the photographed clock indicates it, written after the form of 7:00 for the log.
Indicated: 11:00
